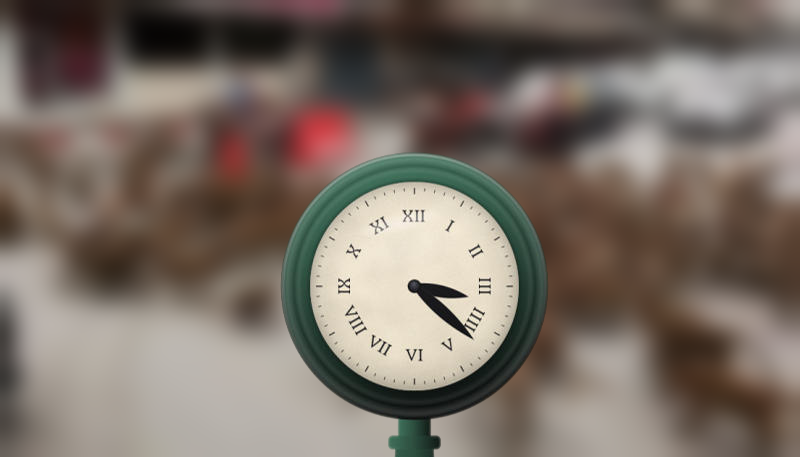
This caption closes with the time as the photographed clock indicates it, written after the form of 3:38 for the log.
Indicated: 3:22
